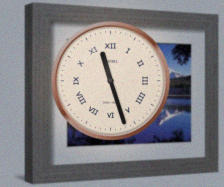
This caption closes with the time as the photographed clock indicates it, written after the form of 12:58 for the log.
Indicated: 11:27
